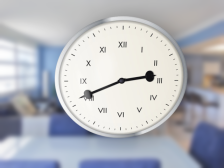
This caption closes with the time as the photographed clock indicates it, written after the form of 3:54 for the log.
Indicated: 2:41
